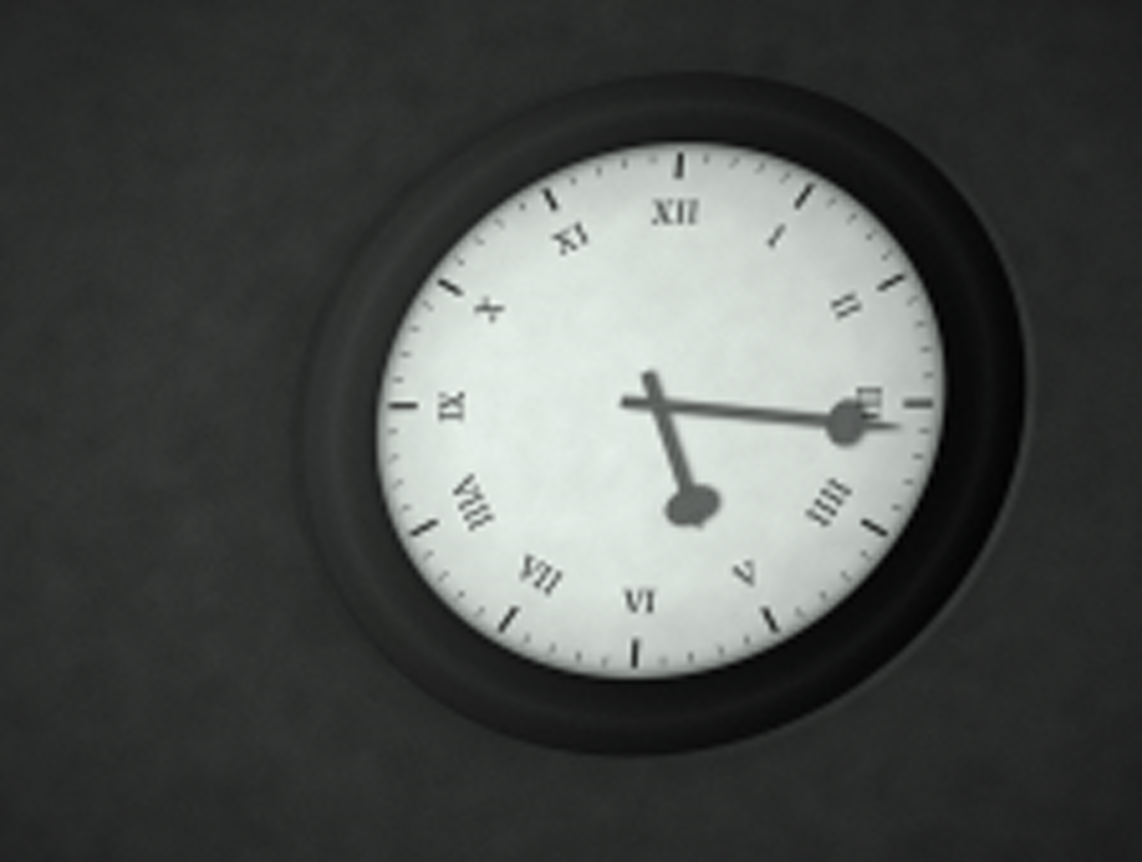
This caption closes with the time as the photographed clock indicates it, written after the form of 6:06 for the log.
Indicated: 5:16
